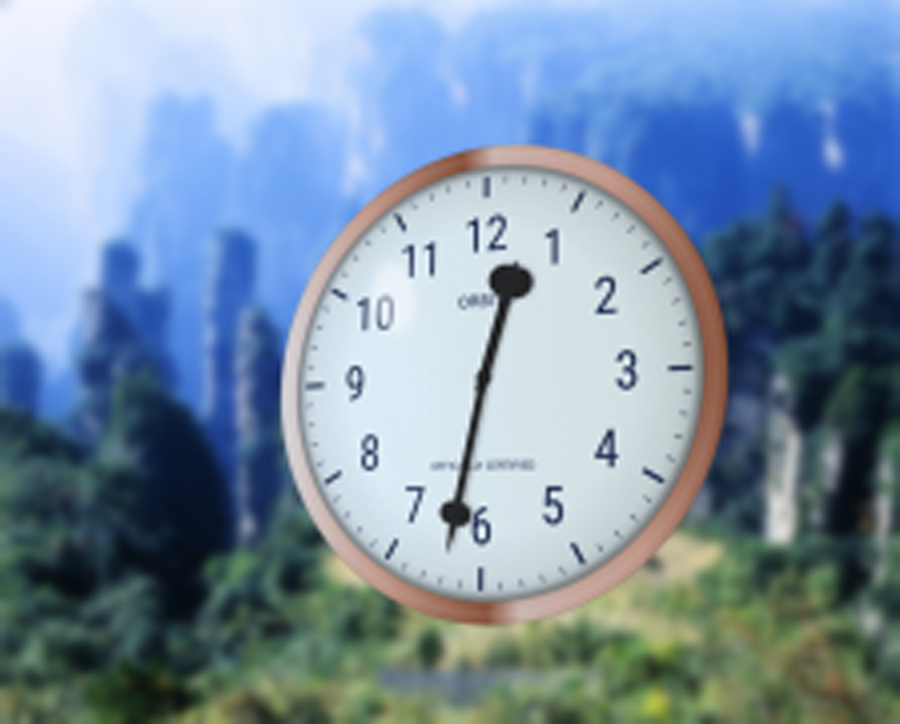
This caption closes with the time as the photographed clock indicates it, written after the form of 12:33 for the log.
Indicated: 12:32
